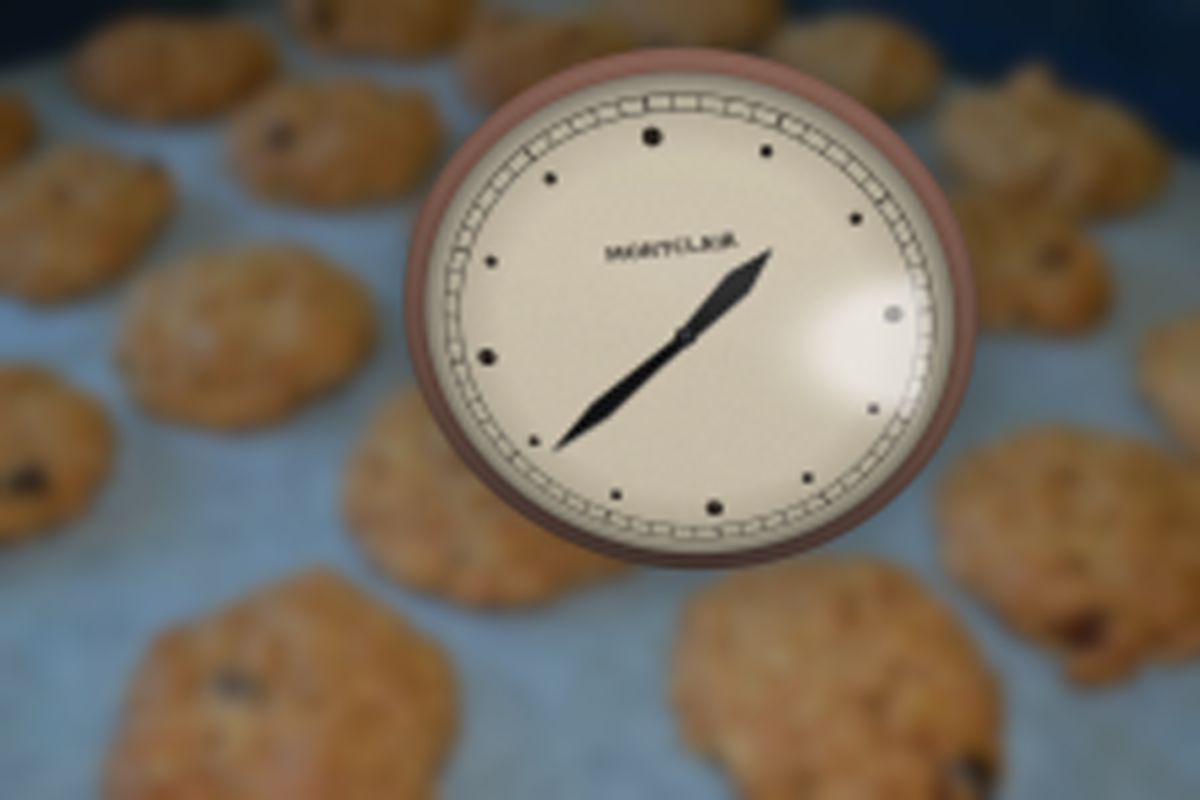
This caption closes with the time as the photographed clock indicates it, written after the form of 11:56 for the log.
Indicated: 1:39
